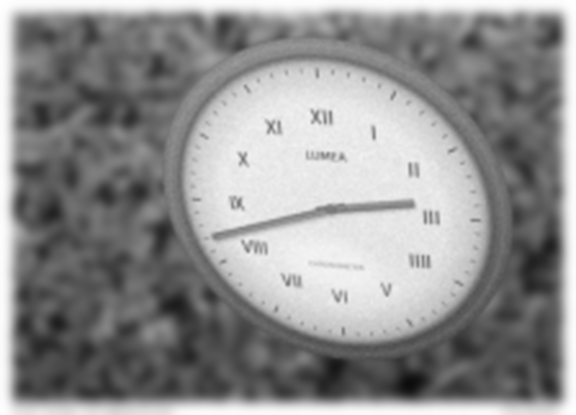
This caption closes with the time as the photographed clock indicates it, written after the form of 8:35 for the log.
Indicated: 2:42
